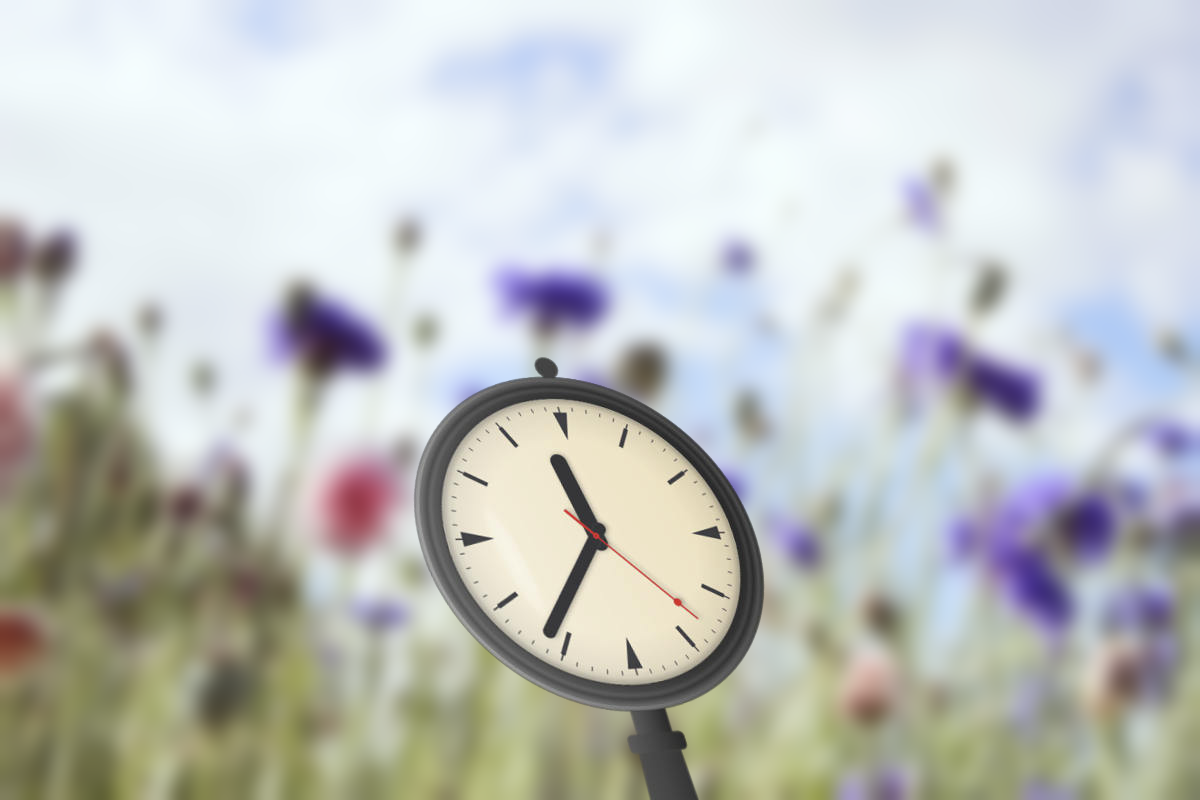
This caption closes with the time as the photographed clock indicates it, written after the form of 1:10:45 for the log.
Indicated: 11:36:23
